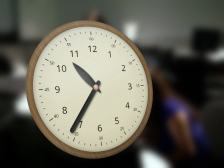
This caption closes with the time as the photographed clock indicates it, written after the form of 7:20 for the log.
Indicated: 10:36
